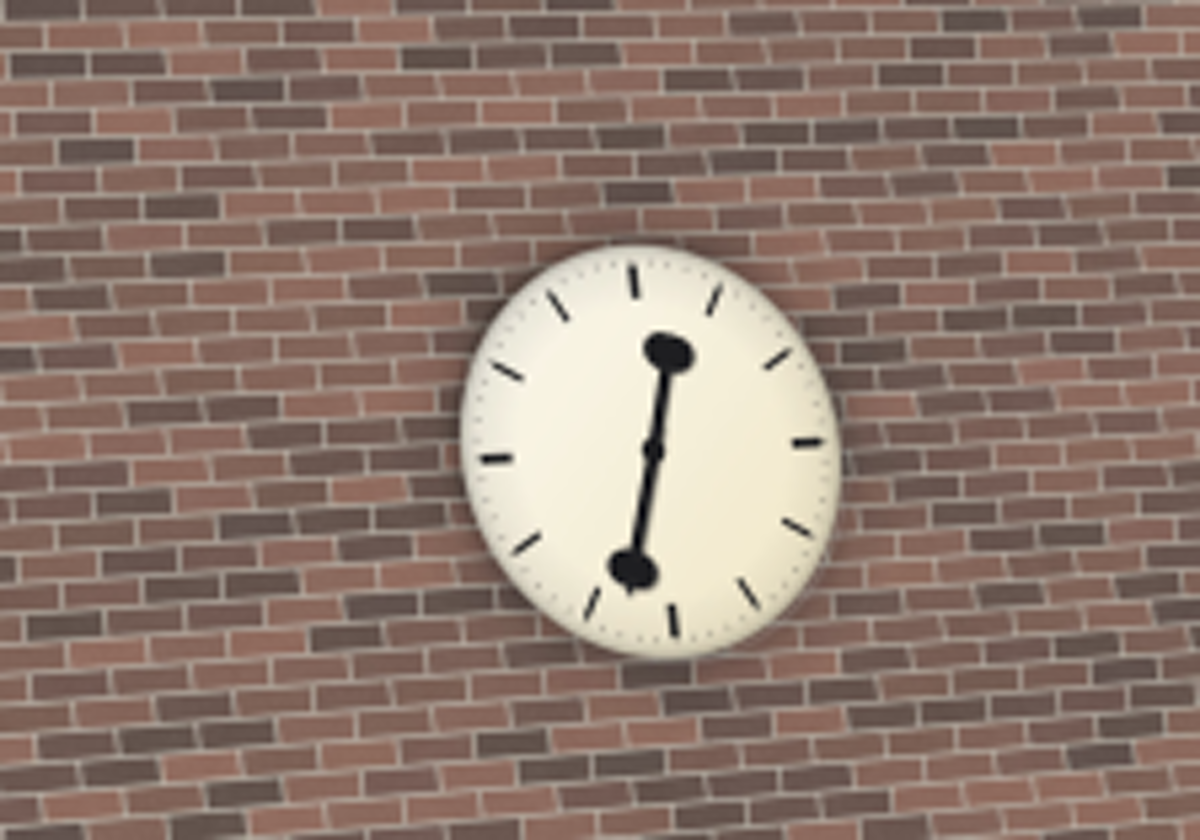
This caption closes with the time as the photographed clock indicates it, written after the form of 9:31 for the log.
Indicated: 12:33
